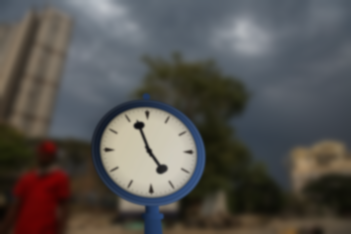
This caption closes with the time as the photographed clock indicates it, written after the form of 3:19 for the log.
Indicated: 4:57
